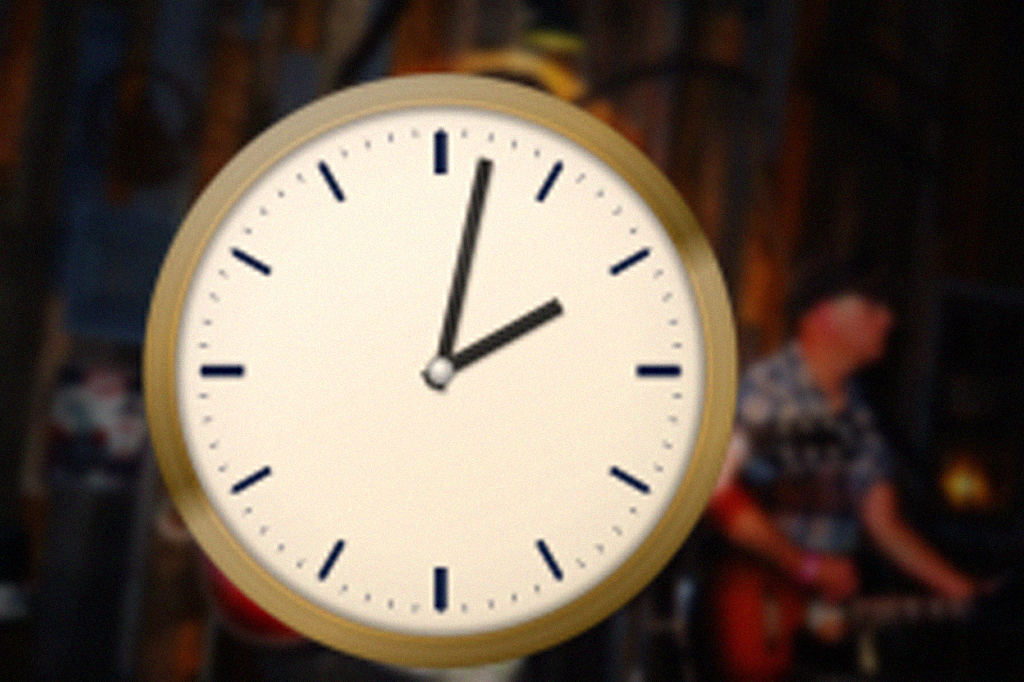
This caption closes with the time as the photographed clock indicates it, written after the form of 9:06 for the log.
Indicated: 2:02
